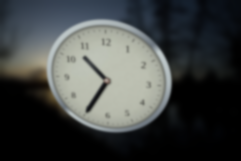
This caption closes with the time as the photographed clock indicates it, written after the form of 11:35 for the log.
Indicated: 10:35
